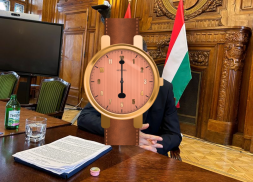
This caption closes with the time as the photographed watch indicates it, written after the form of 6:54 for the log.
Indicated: 6:00
